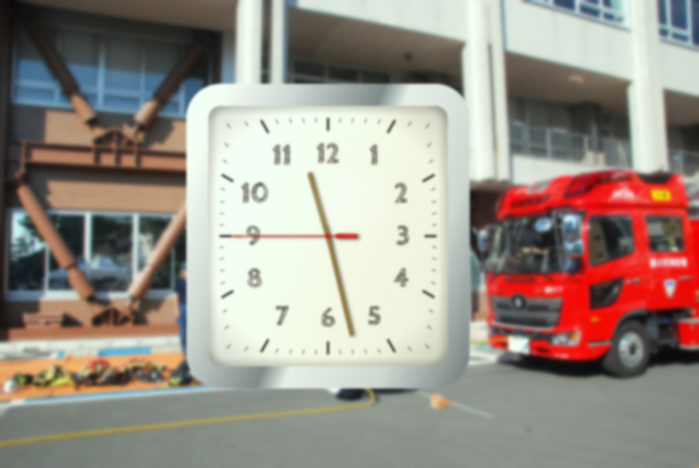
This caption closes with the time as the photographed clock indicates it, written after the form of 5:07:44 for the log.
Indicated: 11:27:45
